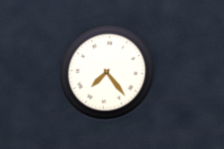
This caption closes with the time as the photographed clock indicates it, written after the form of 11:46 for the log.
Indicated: 7:23
